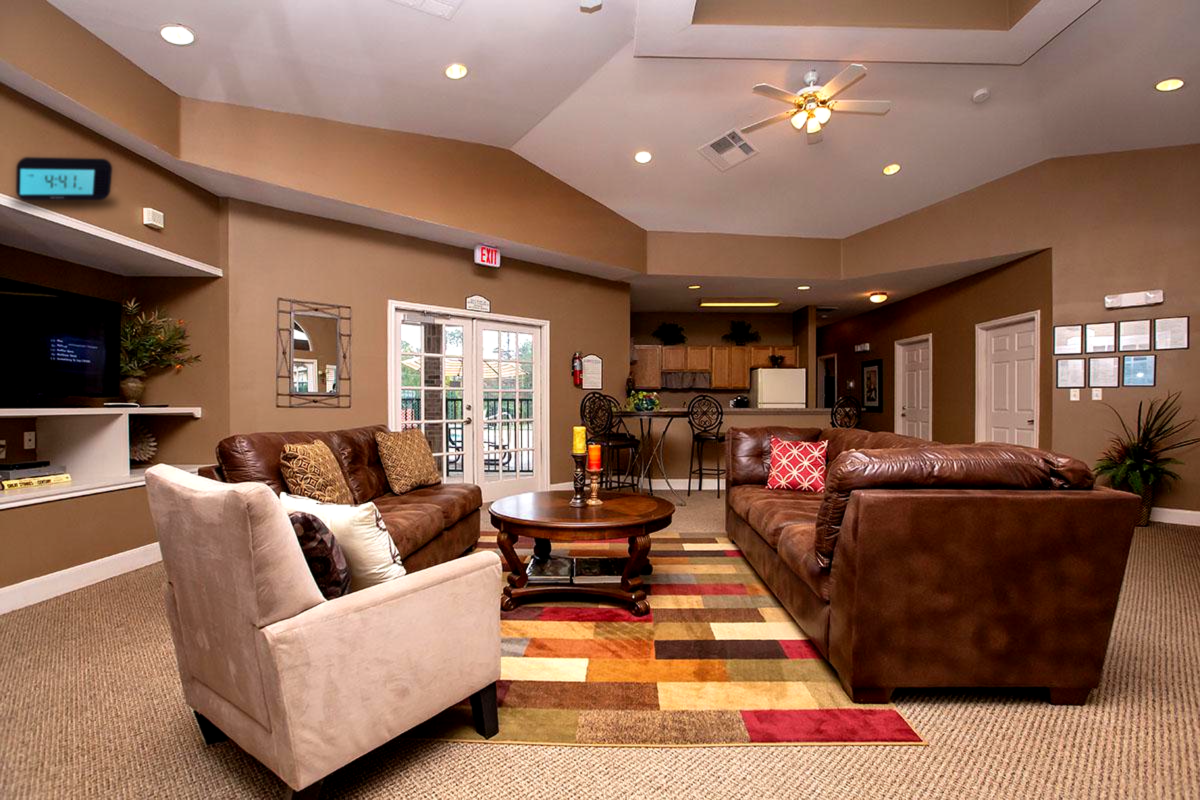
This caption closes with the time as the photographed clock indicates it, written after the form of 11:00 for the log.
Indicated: 4:41
